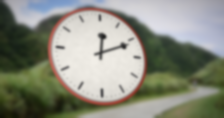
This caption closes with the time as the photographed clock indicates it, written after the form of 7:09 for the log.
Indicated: 12:11
